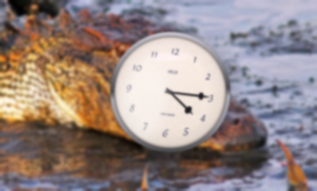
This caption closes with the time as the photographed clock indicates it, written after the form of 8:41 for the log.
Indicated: 4:15
